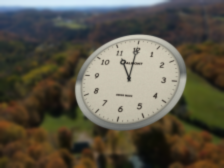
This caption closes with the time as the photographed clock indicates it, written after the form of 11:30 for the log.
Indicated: 11:00
